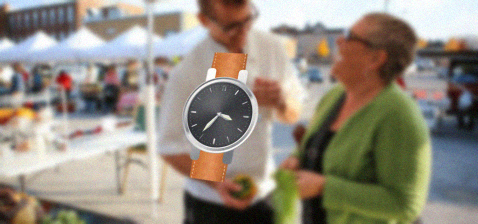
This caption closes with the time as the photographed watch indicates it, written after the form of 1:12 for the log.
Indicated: 3:36
